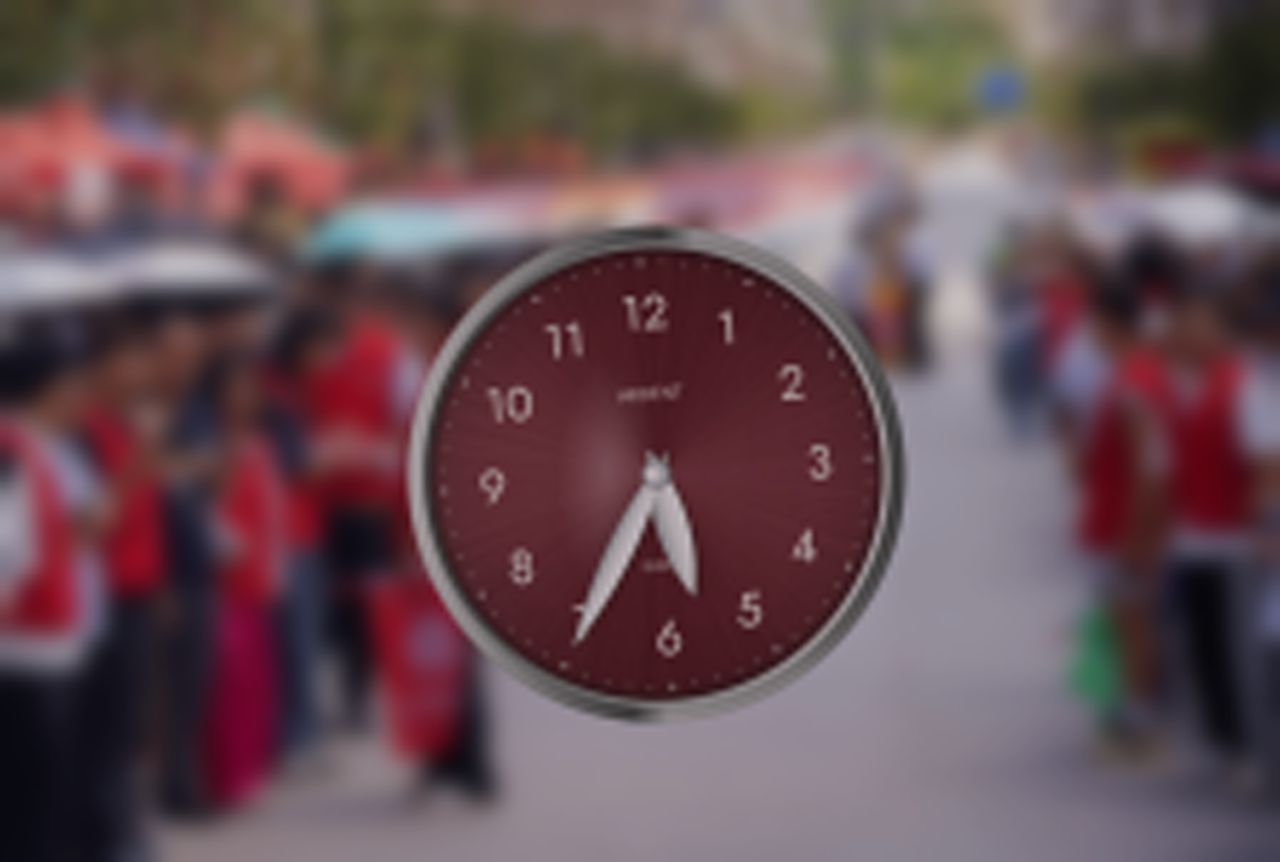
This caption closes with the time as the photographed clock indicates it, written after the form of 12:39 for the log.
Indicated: 5:35
